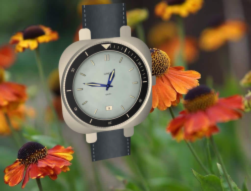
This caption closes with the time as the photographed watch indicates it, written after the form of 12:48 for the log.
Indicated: 12:47
